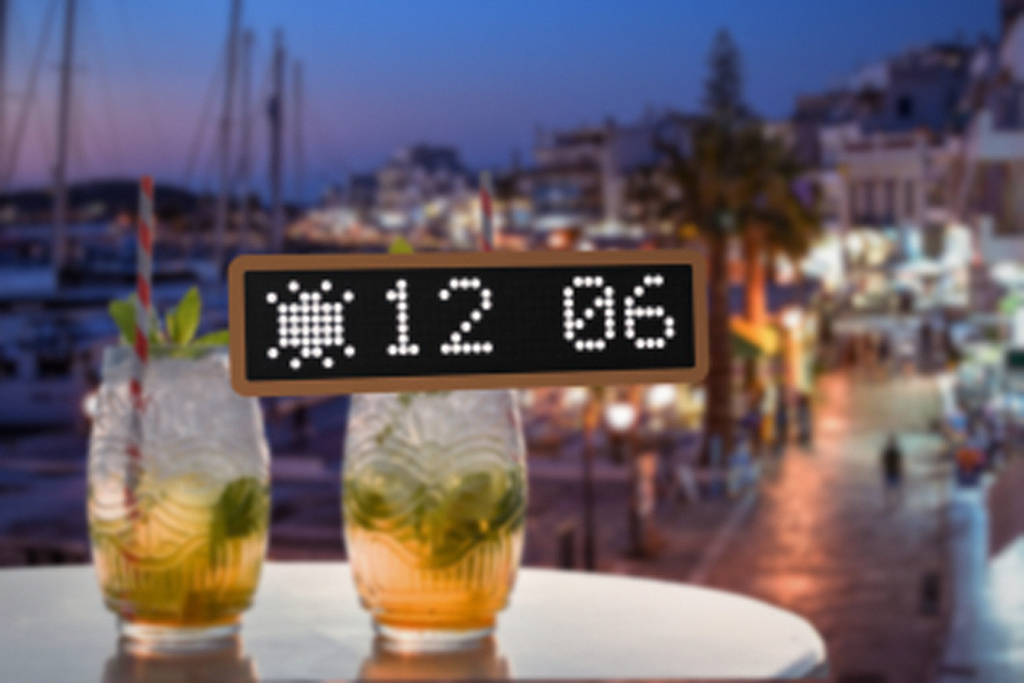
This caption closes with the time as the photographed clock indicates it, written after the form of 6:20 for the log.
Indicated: 12:06
